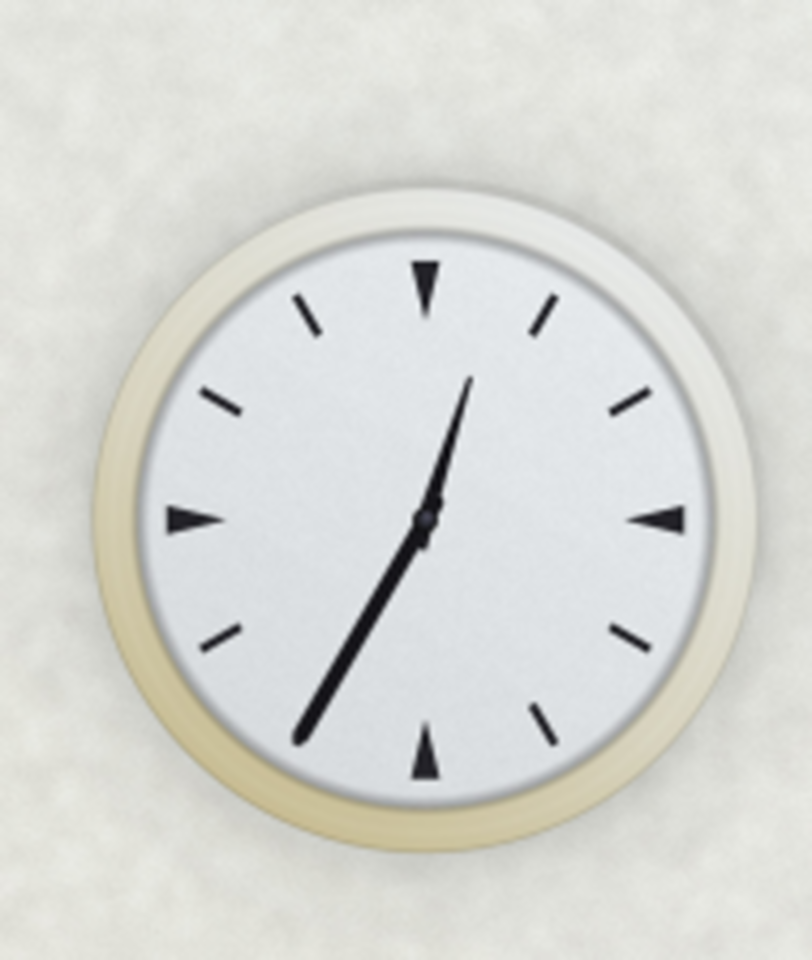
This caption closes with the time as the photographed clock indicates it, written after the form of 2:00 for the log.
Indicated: 12:35
